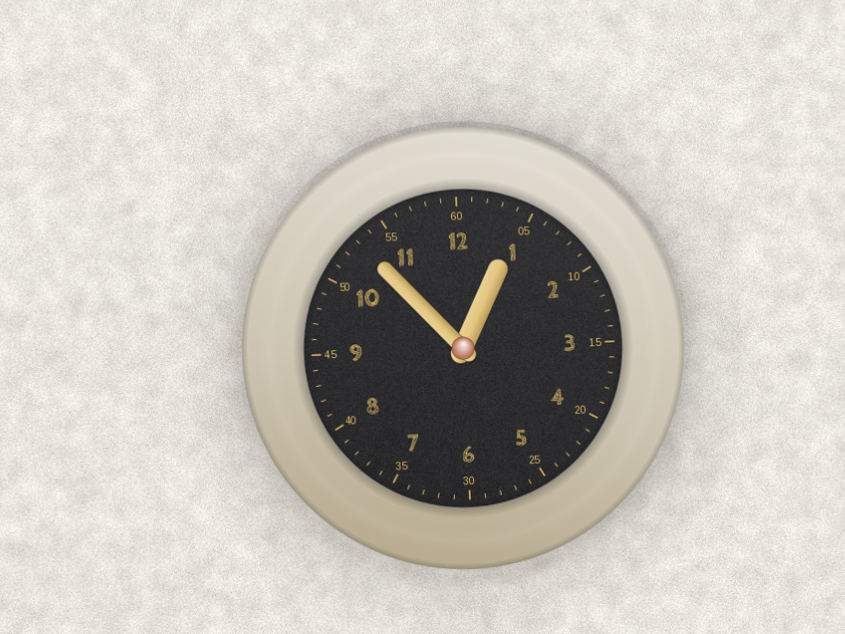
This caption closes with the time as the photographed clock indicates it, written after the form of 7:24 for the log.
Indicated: 12:53
